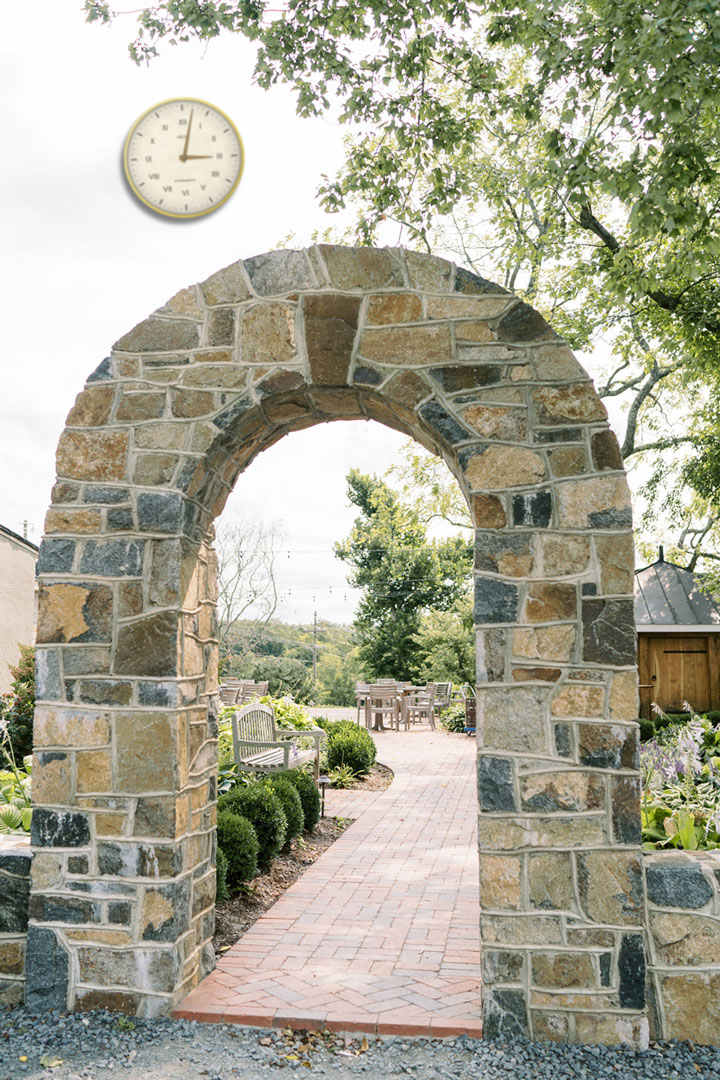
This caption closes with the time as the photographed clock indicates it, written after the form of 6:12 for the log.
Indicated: 3:02
